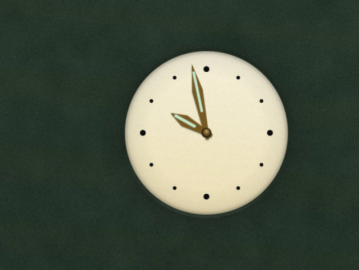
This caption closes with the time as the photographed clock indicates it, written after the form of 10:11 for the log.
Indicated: 9:58
